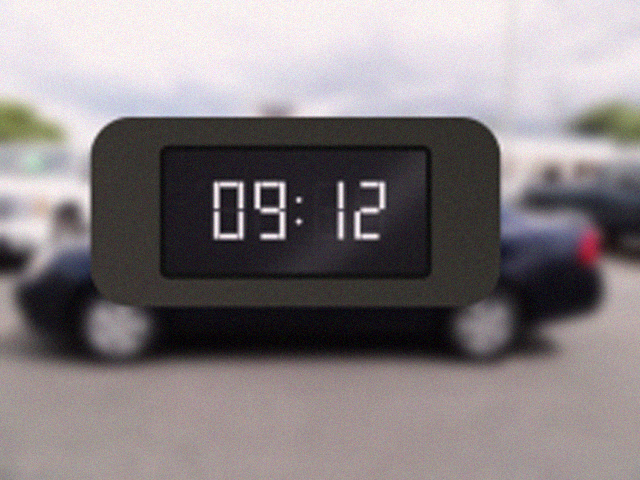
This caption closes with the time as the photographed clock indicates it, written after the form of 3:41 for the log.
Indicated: 9:12
